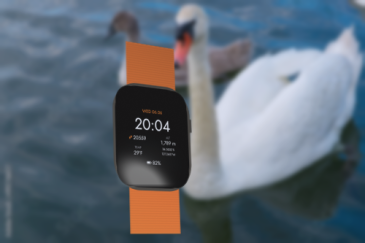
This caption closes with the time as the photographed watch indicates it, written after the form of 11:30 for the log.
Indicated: 20:04
